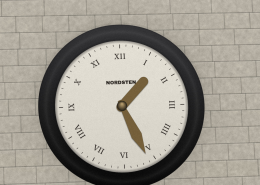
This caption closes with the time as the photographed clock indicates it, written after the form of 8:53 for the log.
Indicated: 1:26
